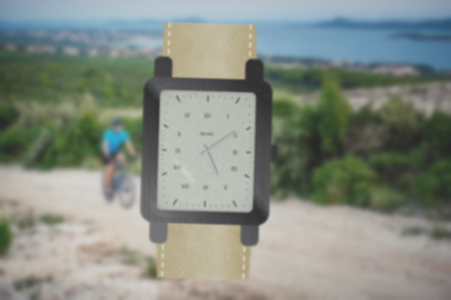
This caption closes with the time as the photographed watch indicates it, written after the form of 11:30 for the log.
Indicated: 5:09
